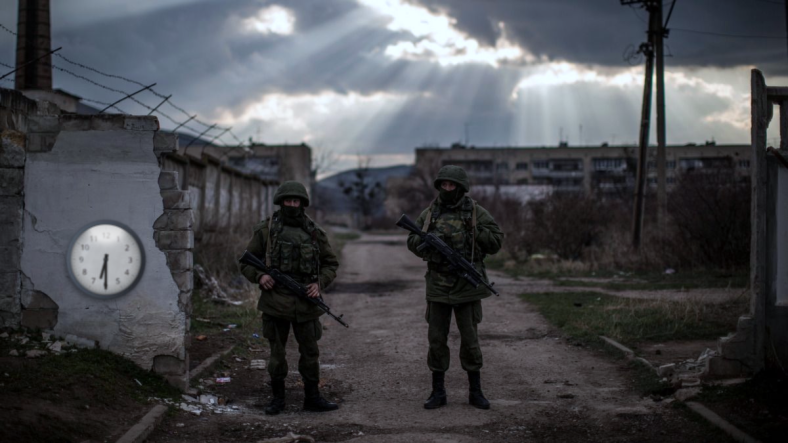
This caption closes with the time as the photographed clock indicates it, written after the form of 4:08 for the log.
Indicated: 6:30
